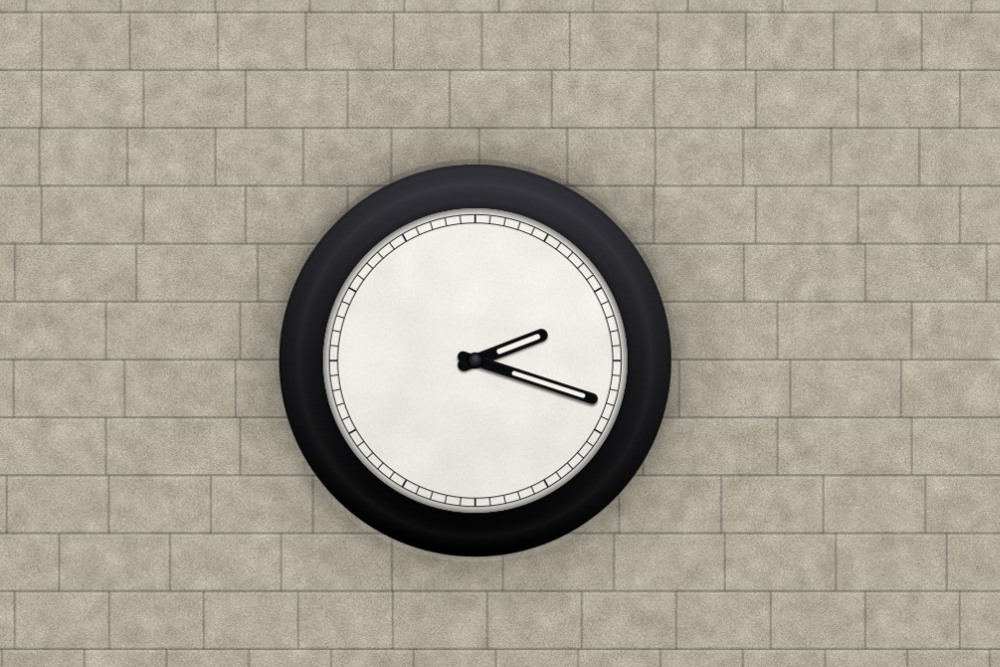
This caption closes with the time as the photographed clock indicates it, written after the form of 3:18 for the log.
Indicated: 2:18
